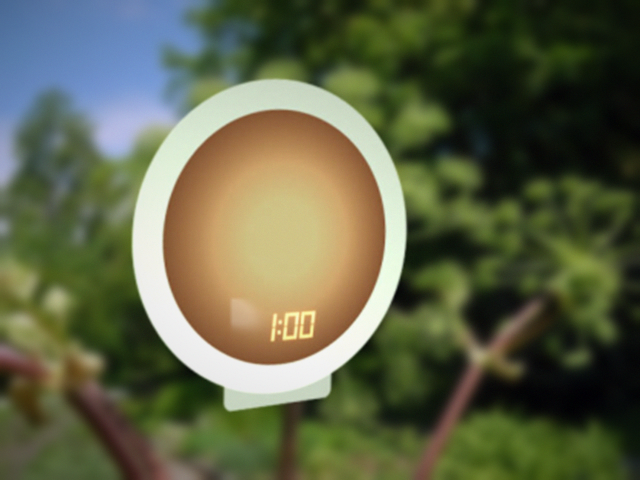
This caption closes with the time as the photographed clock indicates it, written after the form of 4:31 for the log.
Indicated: 1:00
